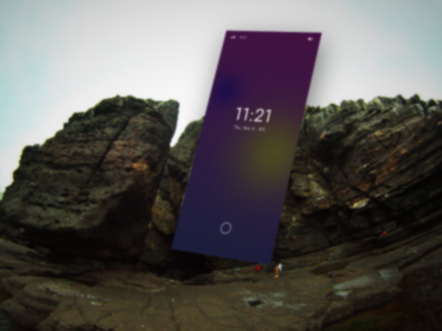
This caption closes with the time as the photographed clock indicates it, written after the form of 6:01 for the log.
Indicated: 11:21
